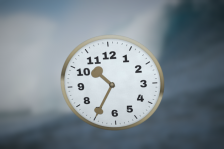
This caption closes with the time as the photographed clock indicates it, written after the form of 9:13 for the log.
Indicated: 10:35
